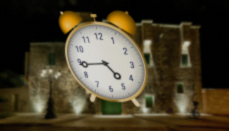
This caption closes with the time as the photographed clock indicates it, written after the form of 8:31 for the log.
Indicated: 4:44
